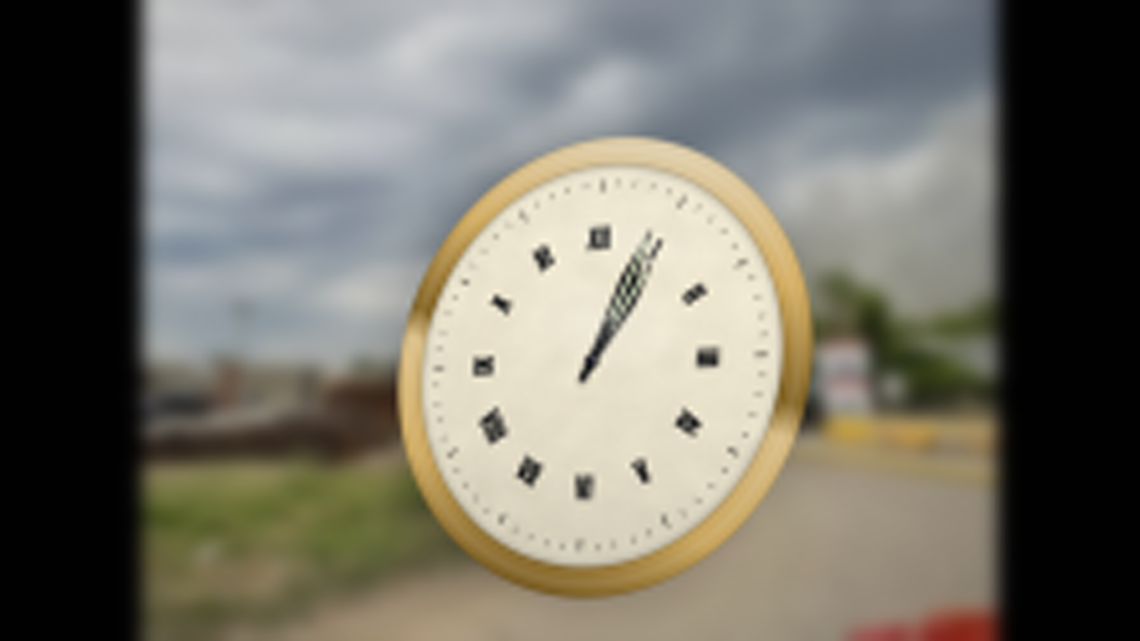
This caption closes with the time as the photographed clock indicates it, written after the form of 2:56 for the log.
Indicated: 1:04
